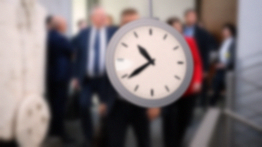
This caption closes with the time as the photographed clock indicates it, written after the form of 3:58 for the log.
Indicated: 10:39
